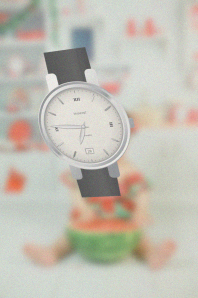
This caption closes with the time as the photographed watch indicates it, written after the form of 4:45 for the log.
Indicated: 6:46
